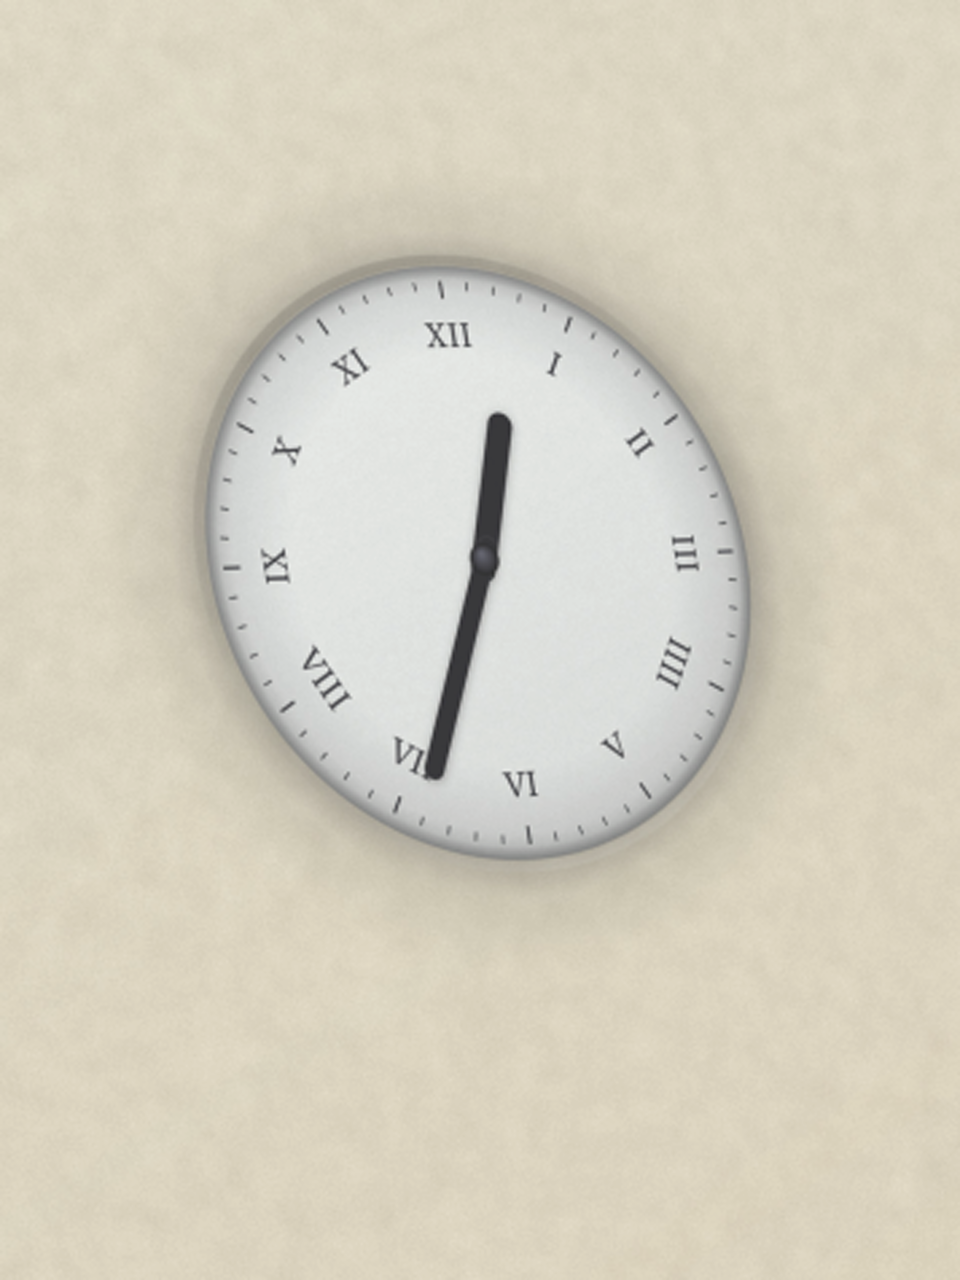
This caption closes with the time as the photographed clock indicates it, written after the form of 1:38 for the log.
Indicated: 12:34
